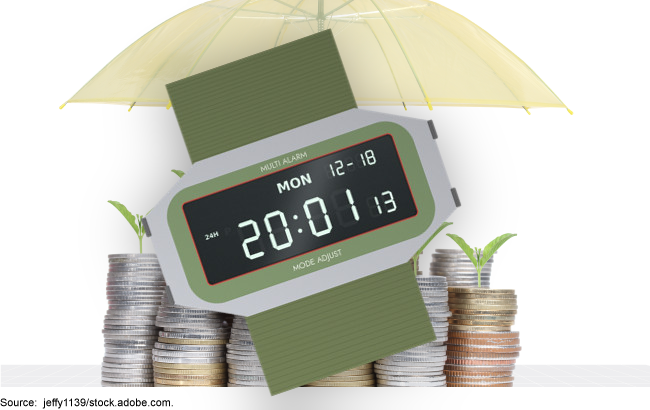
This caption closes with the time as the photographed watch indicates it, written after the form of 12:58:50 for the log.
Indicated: 20:01:13
